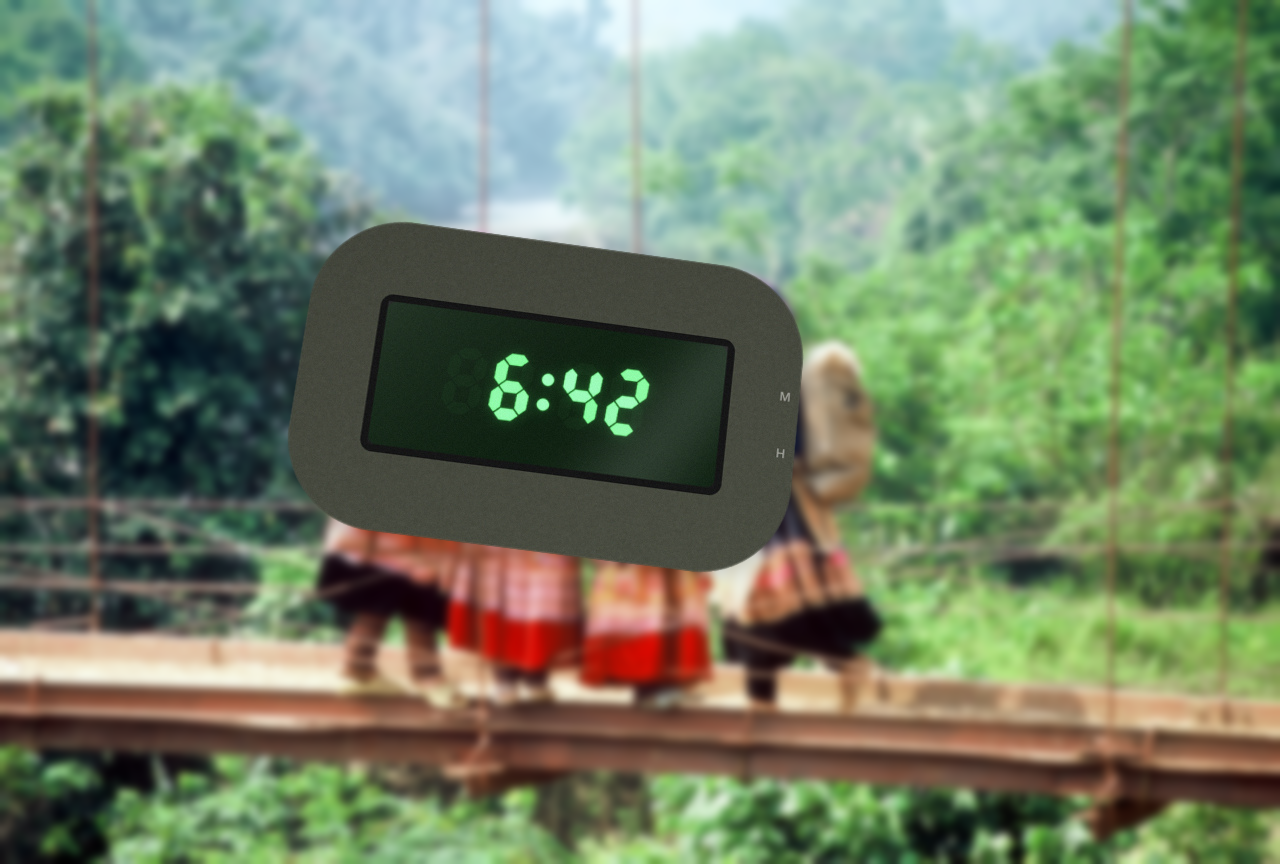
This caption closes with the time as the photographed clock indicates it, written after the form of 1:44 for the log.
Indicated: 6:42
